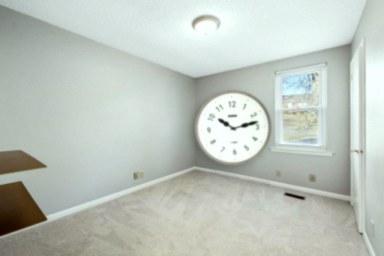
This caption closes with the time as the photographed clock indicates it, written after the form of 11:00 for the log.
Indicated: 10:13
